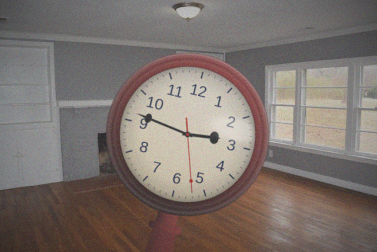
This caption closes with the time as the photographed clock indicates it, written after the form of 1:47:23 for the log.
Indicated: 2:46:27
